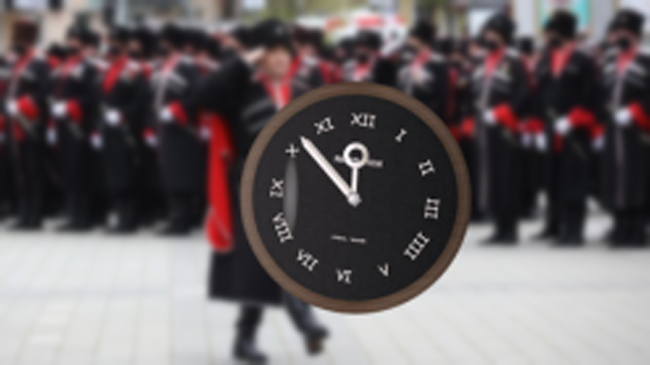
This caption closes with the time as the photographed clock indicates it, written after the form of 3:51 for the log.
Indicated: 11:52
